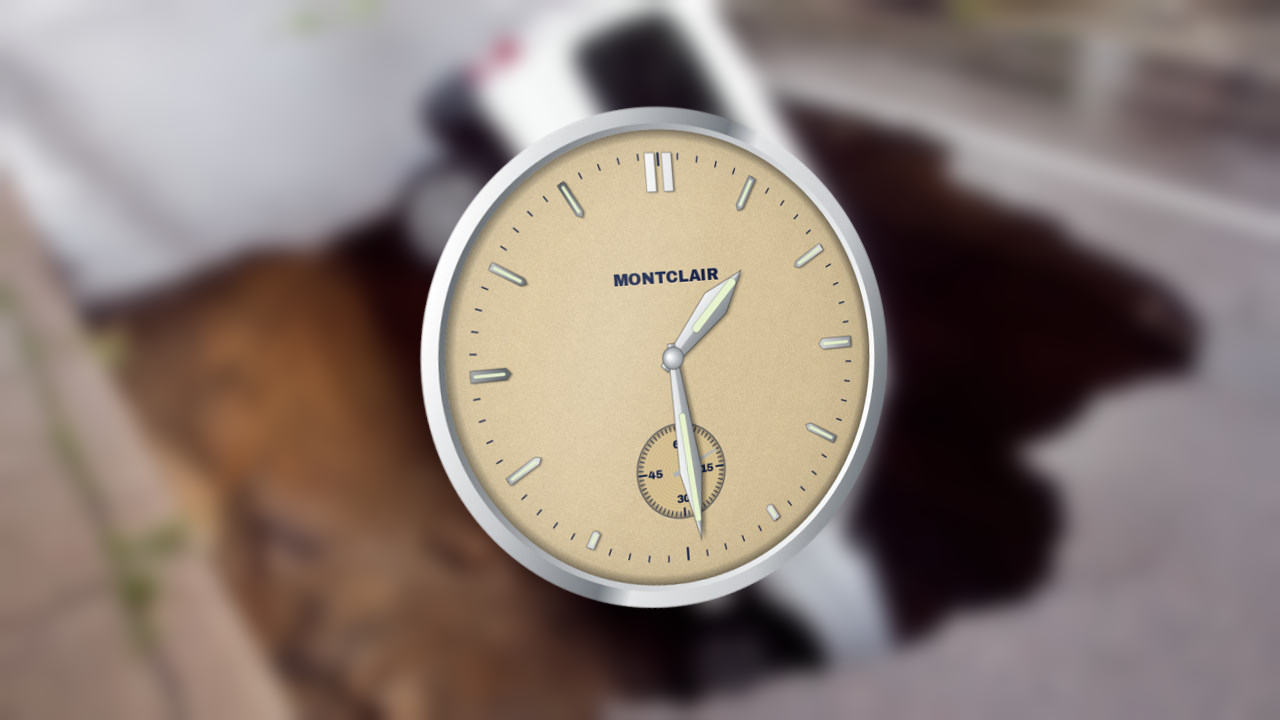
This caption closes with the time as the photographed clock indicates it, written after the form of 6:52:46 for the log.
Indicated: 1:29:11
